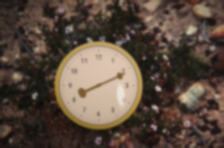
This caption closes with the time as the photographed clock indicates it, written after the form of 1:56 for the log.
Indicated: 8:11
